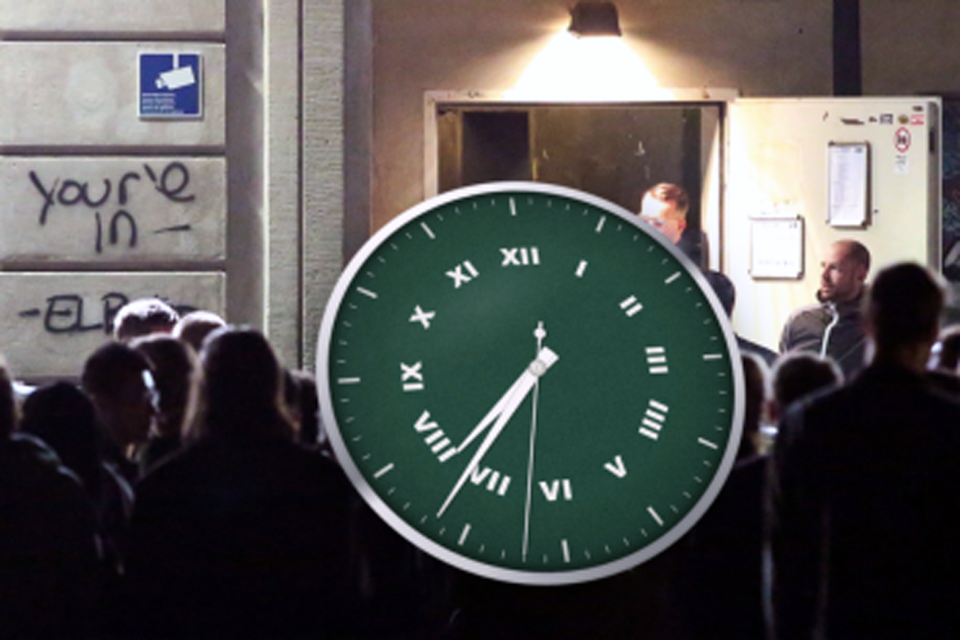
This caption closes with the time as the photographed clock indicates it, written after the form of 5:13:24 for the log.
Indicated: 7:36:32
